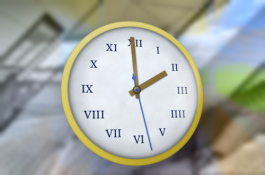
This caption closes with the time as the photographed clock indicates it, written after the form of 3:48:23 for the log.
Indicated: 1:59:28
